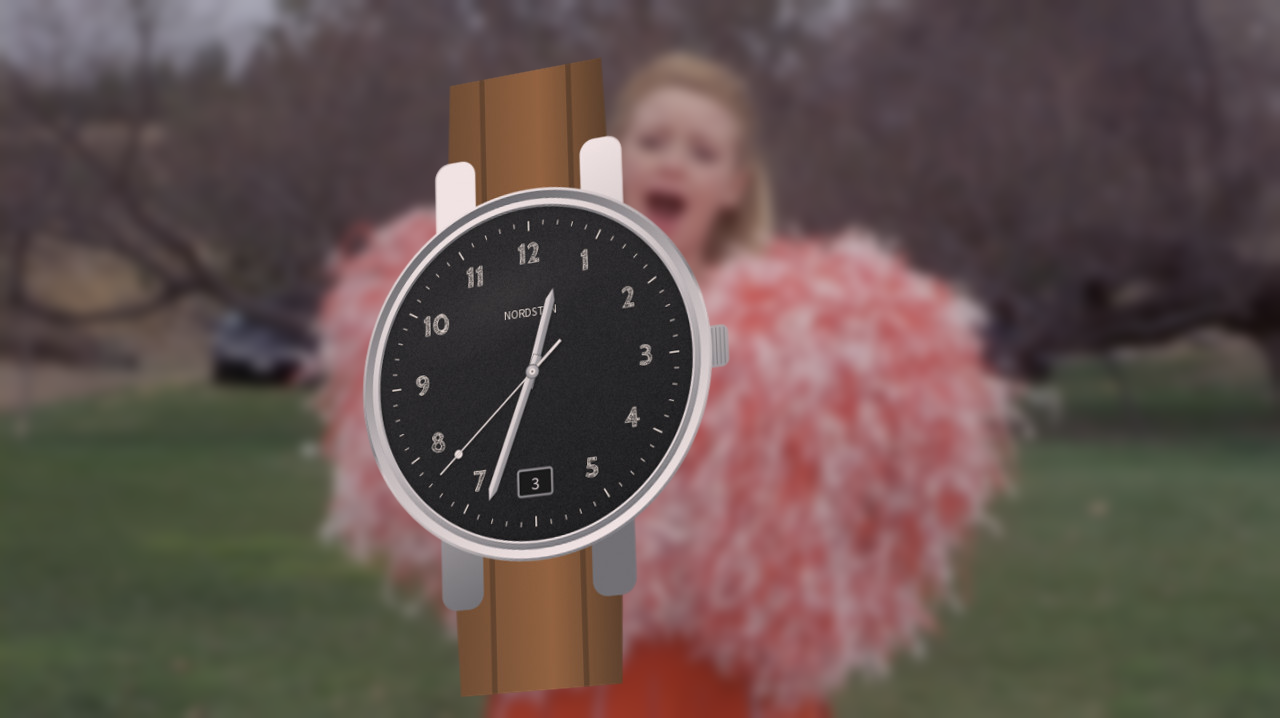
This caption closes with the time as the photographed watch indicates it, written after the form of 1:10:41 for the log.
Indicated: 12:33:38
